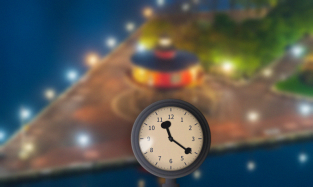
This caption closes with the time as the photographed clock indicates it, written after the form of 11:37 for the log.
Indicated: 11:21
